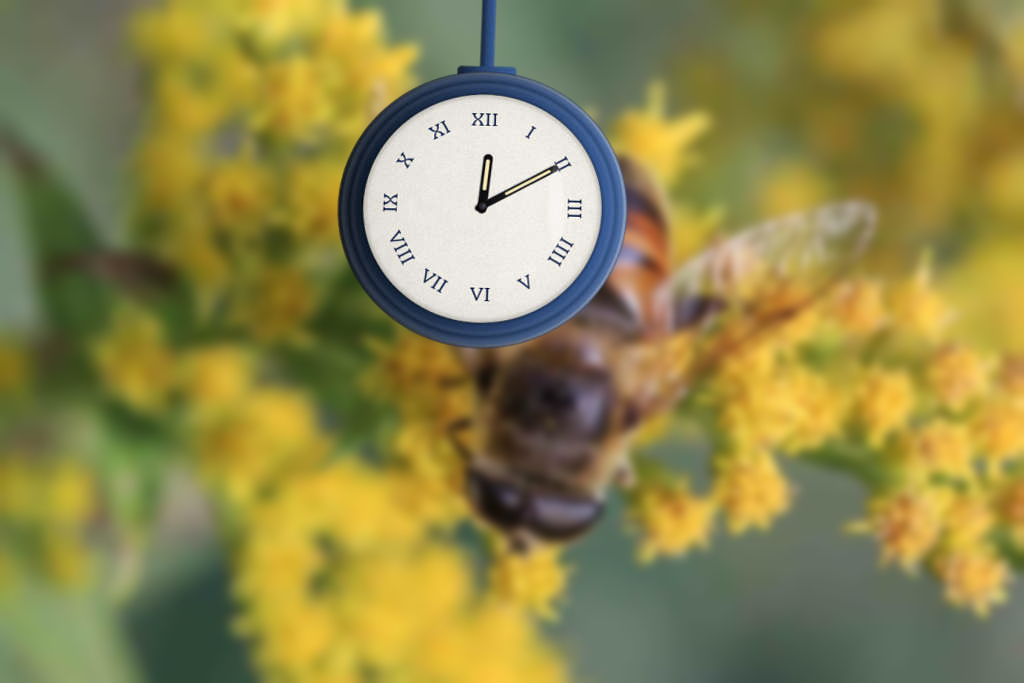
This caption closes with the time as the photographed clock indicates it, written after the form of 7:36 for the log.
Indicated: 12:10
